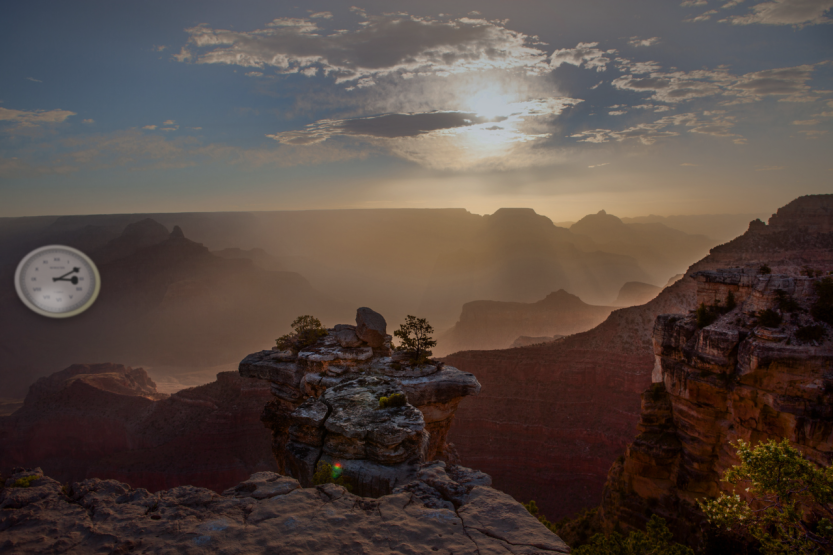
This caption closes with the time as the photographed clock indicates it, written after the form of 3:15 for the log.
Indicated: 3:10
